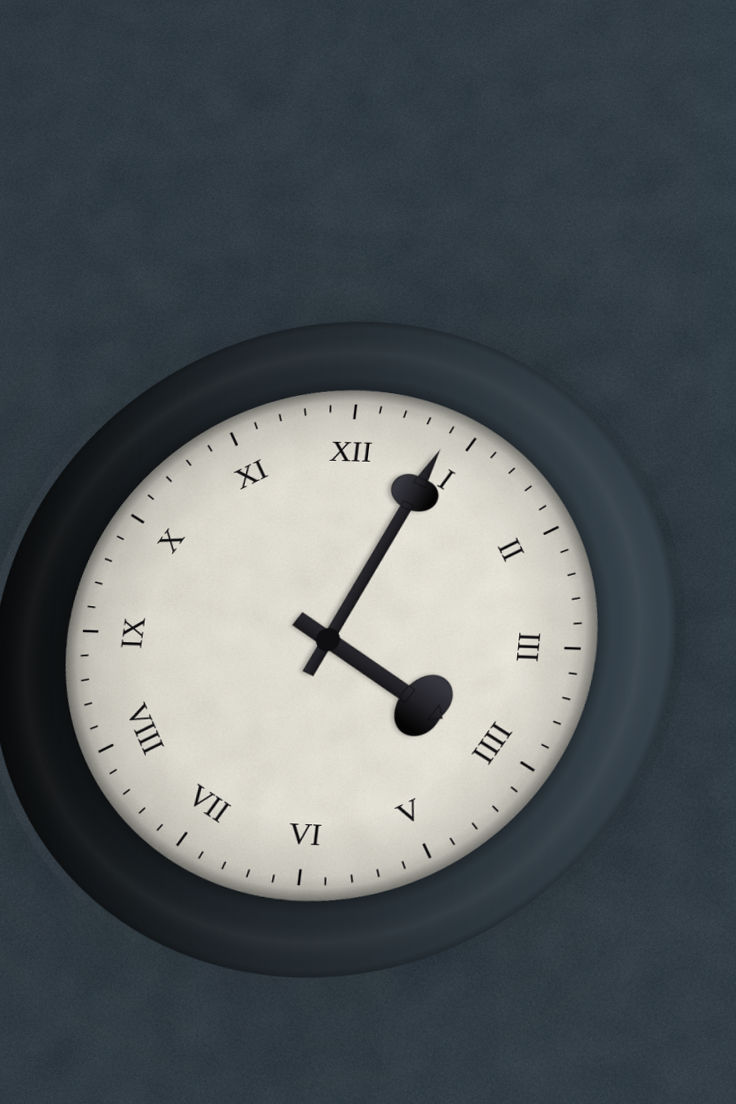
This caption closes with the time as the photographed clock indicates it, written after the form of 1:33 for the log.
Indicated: 4:04
